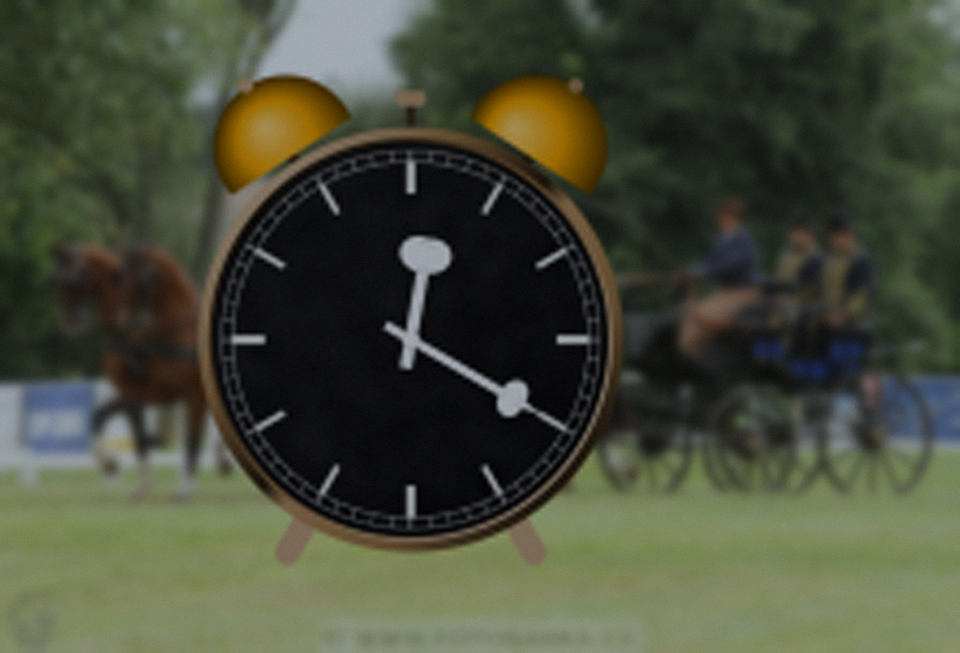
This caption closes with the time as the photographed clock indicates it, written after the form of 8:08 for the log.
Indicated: 12:20
